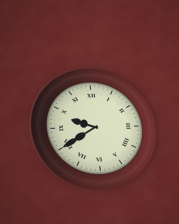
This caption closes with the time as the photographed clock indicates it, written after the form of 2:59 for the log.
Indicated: 9:40
